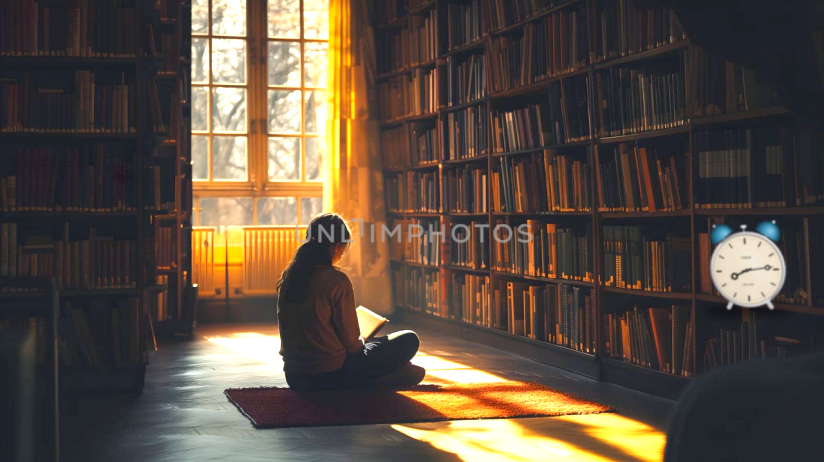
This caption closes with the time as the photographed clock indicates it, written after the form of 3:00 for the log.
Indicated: 8:14
